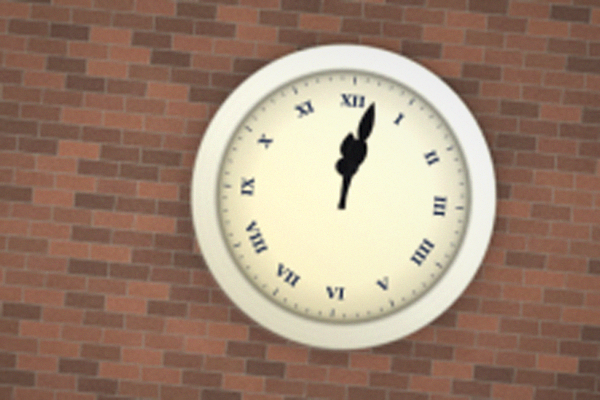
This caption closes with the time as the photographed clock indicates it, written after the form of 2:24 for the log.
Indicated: 12:02
